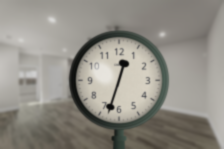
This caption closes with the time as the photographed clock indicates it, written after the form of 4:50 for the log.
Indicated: 12:33
